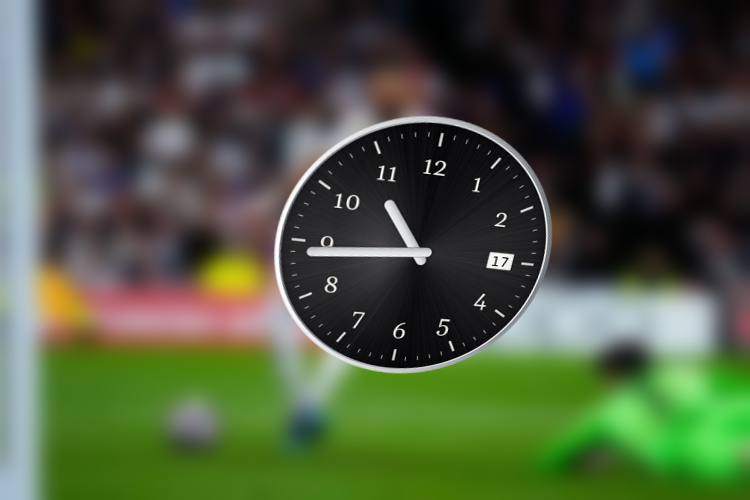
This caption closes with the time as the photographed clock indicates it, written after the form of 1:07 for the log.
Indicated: 10:44
